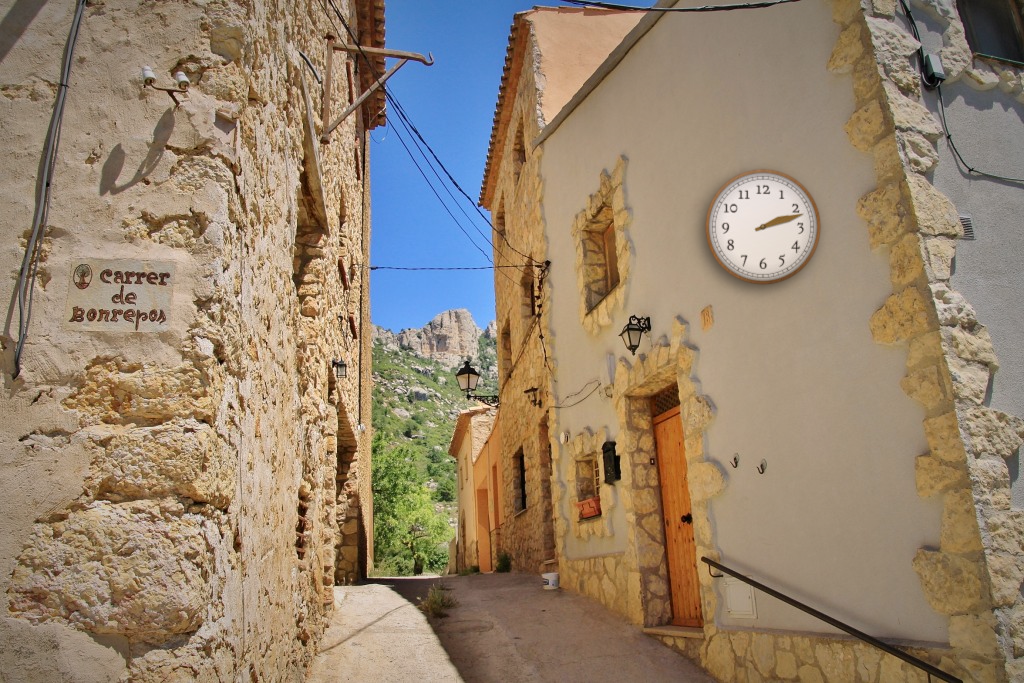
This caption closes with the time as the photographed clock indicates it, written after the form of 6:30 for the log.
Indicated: 2:12
